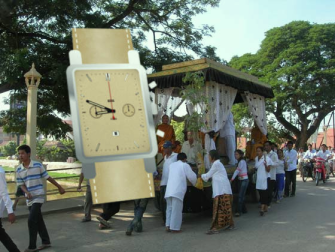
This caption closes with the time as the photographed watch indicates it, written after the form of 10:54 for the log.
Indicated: 8:49
